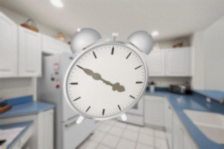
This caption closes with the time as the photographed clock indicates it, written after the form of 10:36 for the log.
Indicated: 3:50
